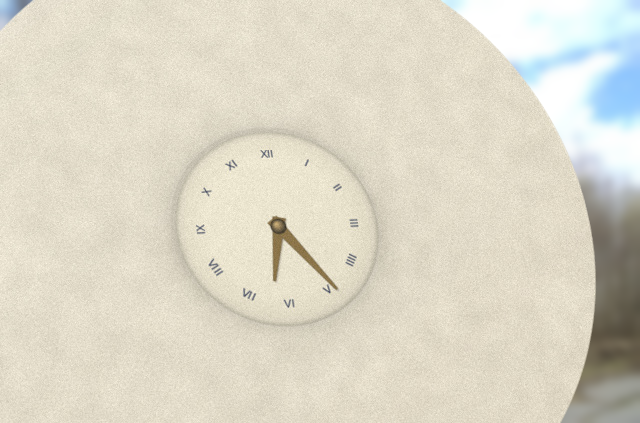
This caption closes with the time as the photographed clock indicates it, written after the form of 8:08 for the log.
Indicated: 6:24
